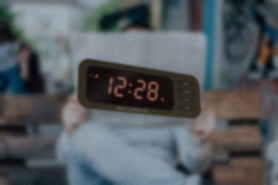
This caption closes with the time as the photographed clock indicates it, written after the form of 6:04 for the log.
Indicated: 12:28
